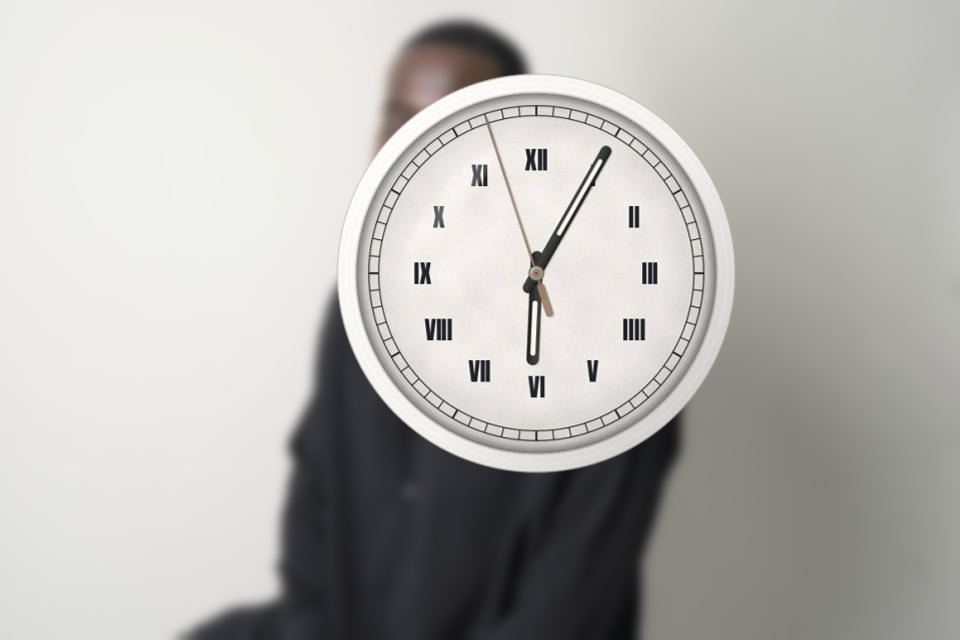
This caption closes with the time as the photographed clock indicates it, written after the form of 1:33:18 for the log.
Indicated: 6:04:57
